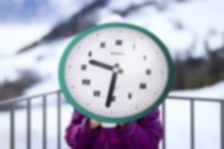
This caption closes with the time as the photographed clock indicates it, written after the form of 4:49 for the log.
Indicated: 9:31
